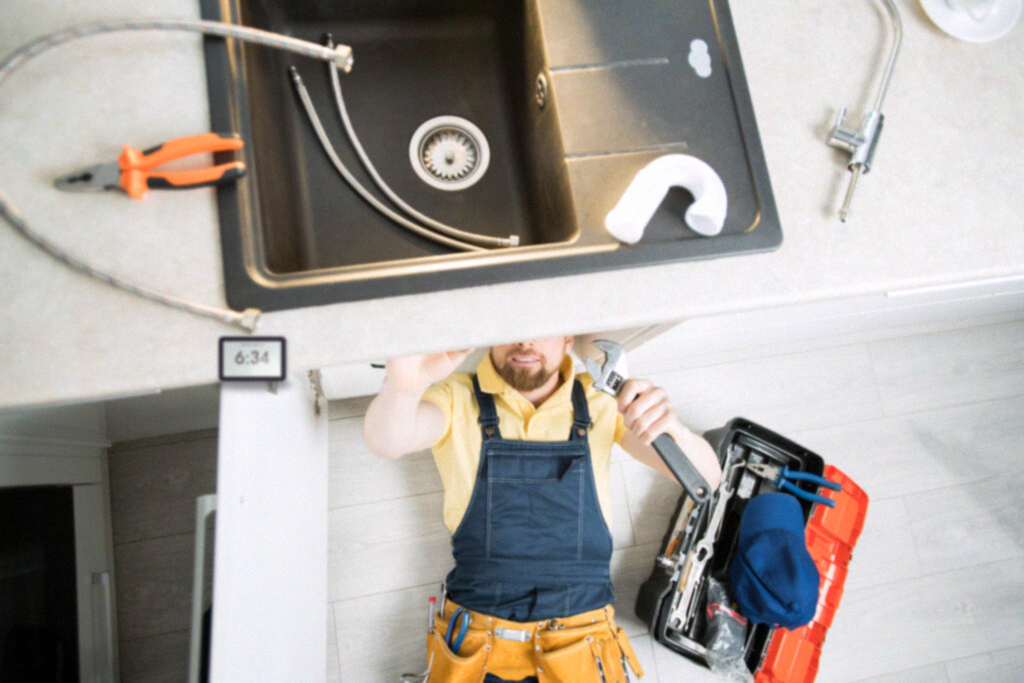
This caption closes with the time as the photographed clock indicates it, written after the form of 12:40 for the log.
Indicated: 6:34
